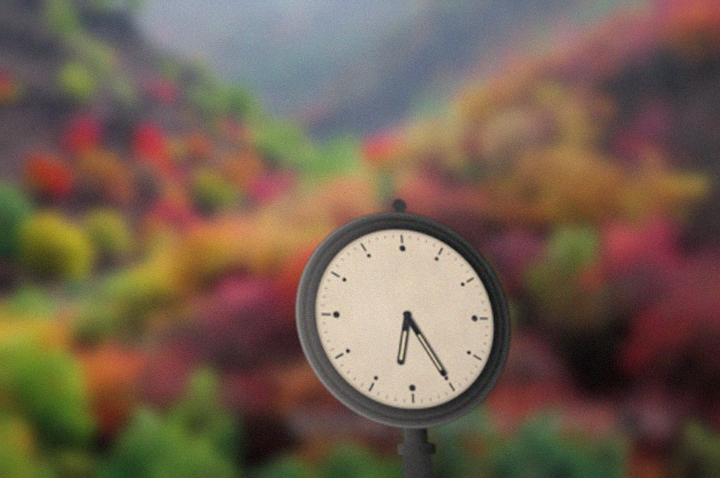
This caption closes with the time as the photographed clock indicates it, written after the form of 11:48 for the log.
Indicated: 6:25
